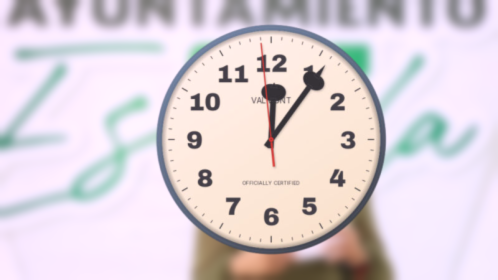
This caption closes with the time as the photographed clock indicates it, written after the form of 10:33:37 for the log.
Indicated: 12:05:59
